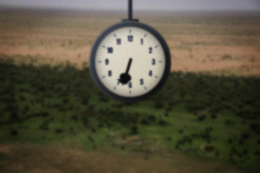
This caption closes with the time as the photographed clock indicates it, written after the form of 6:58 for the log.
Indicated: 6:33
